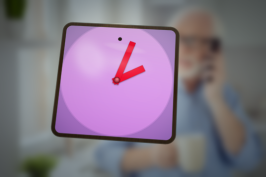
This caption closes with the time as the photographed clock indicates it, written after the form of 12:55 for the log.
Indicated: 2:03
